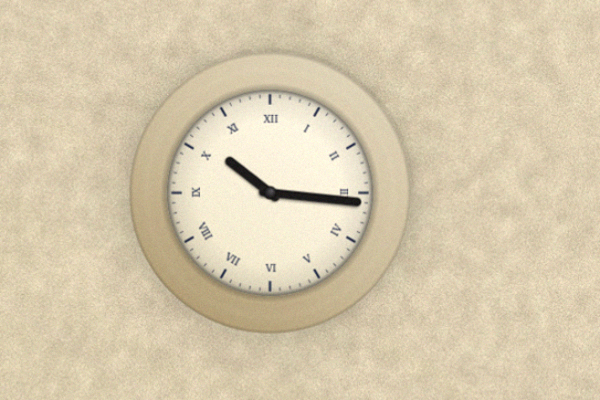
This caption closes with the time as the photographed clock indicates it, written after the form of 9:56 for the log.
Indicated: 10:16
